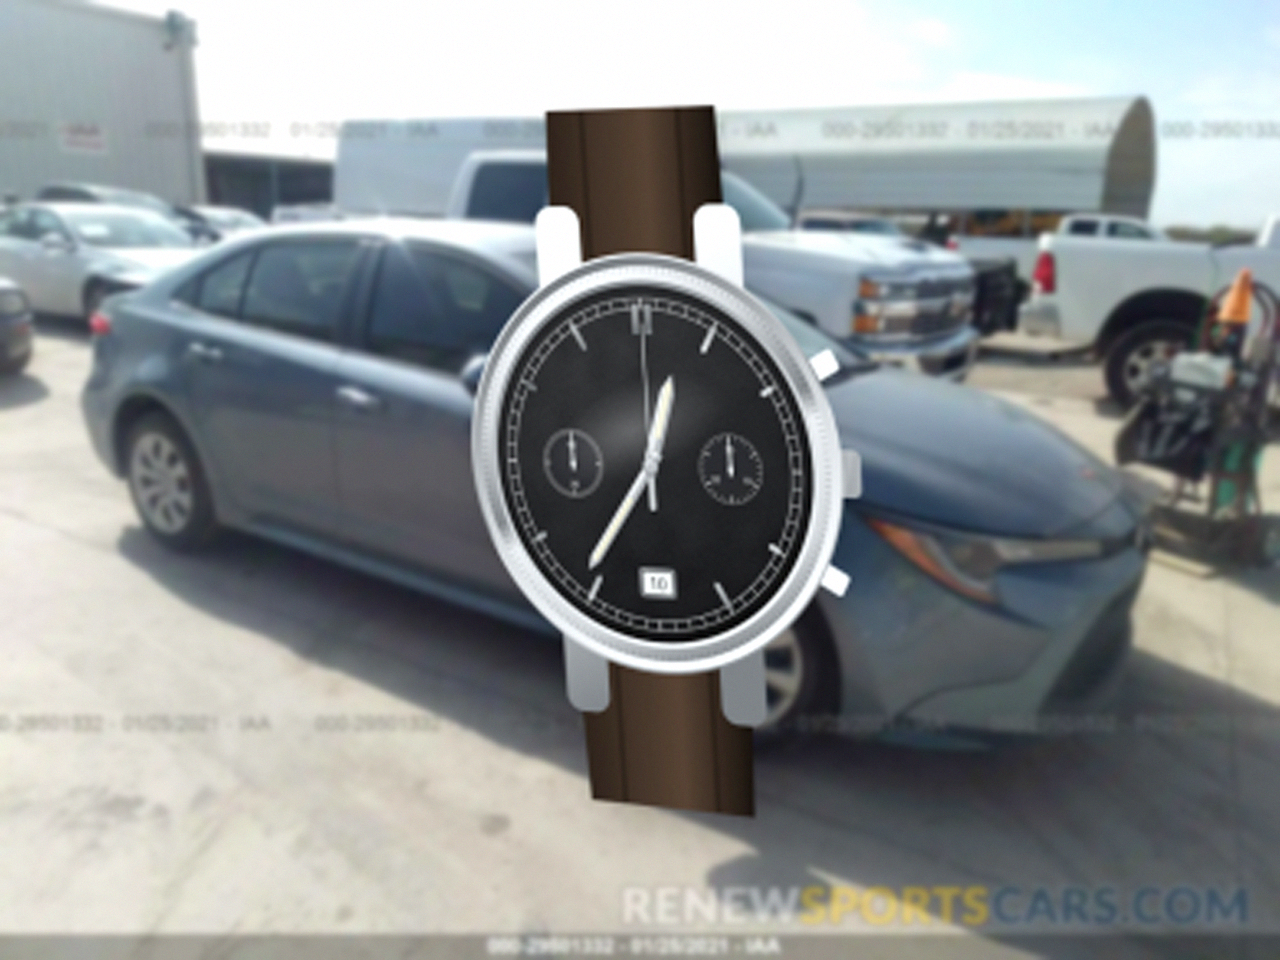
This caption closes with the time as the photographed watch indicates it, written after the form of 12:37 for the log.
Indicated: 12:36
